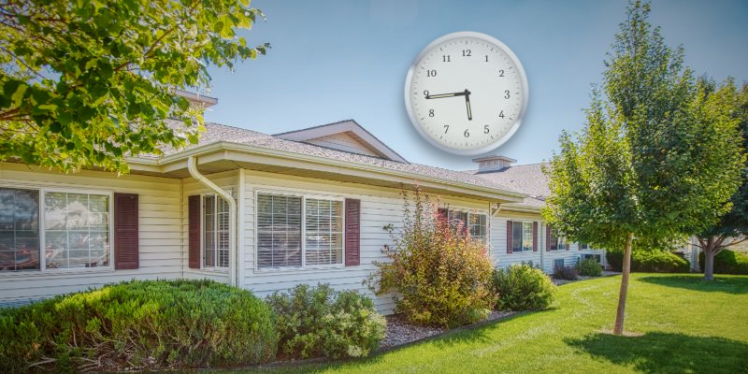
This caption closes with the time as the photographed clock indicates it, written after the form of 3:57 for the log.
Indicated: 5:44
